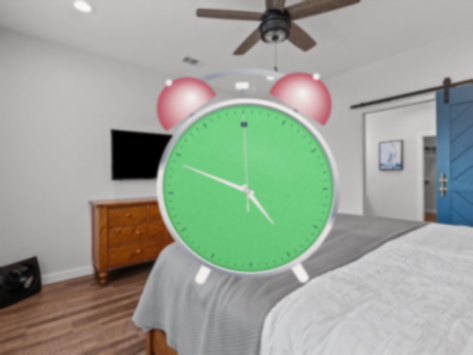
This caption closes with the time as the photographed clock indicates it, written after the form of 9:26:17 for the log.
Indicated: 4:49:00
